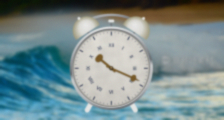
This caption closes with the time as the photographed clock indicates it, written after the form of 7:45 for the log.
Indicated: 10:19
